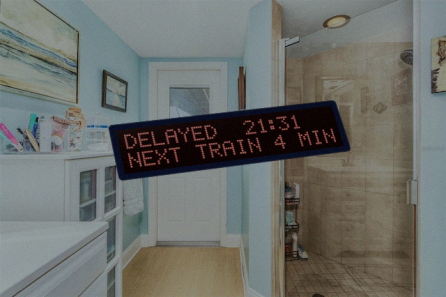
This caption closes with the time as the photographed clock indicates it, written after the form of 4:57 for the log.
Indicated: 21:31
